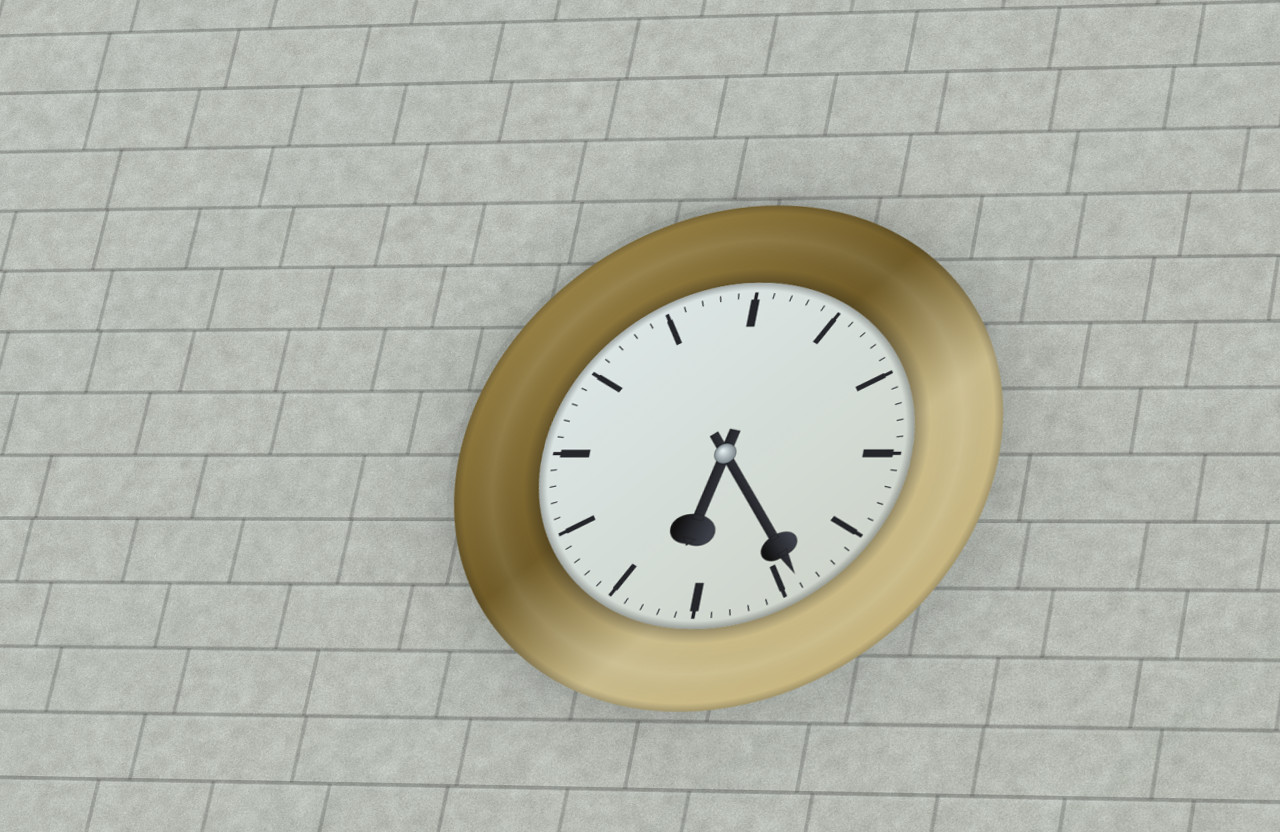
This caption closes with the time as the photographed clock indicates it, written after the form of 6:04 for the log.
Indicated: 6:24
